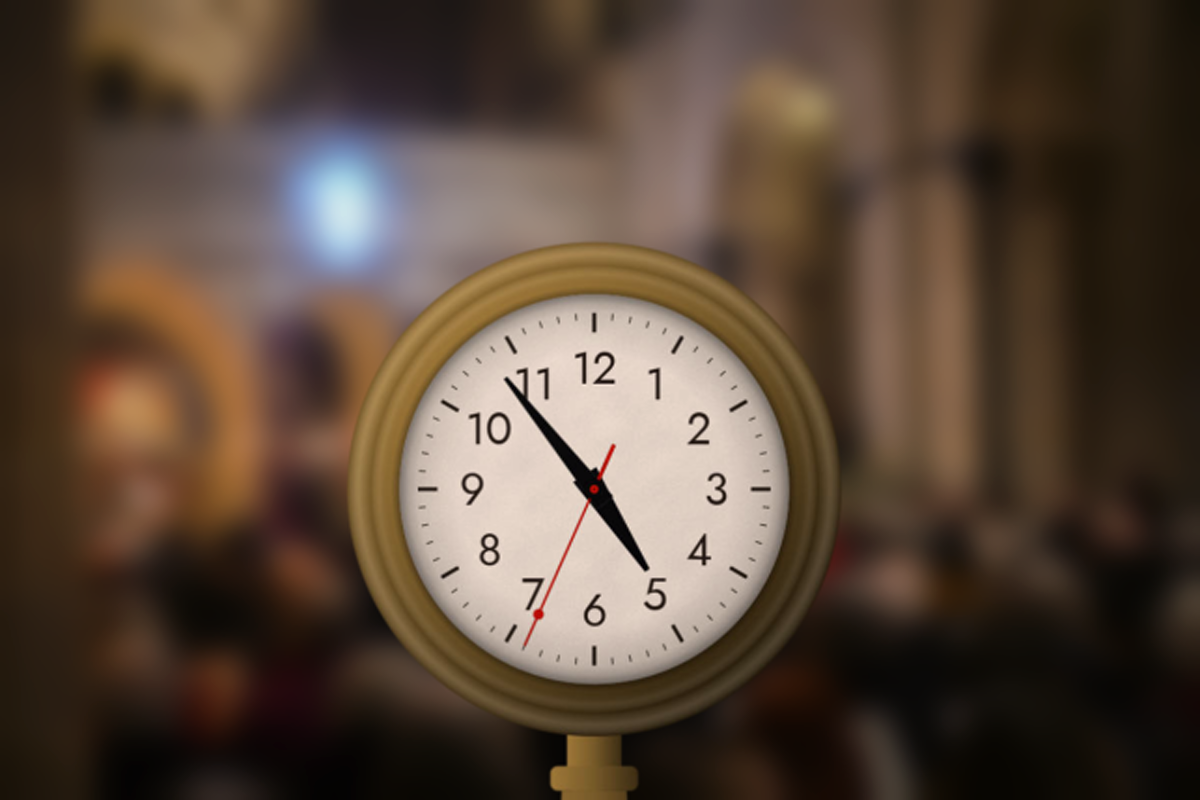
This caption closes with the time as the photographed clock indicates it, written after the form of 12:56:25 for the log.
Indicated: 4:53:34
